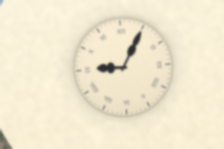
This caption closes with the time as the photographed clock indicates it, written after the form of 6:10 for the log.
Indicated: 9:05
